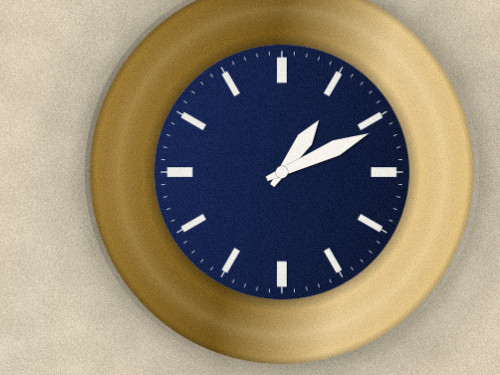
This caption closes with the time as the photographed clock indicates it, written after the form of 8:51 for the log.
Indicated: 1:11
